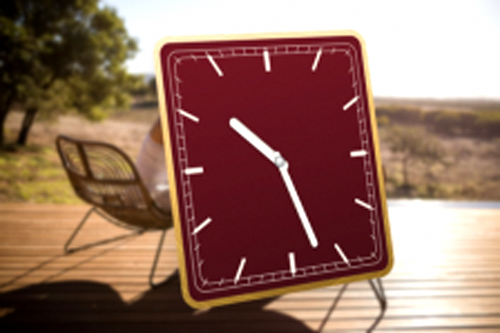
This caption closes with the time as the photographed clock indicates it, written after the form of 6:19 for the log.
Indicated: 10:27
